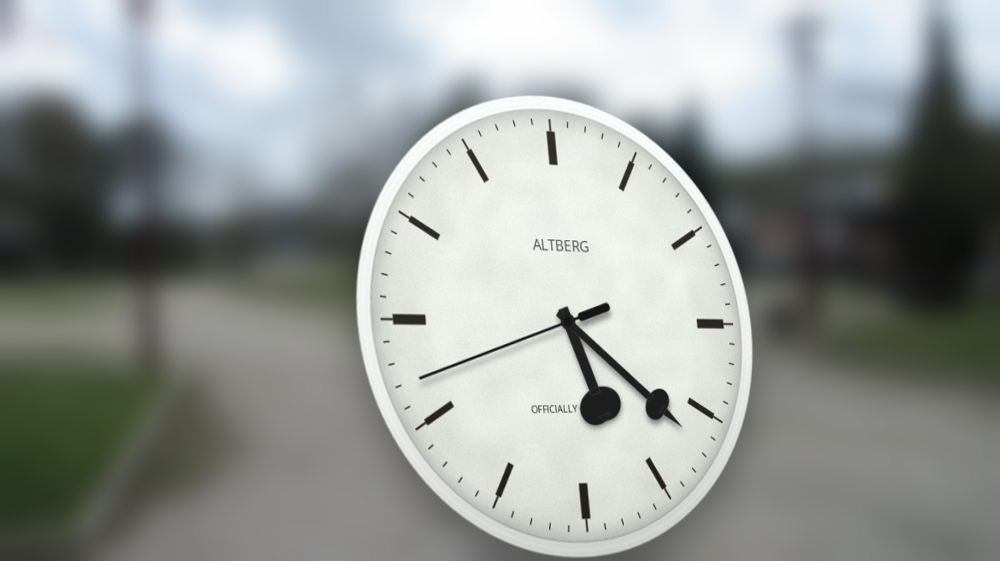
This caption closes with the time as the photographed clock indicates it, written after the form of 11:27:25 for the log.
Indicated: 5:21:42
